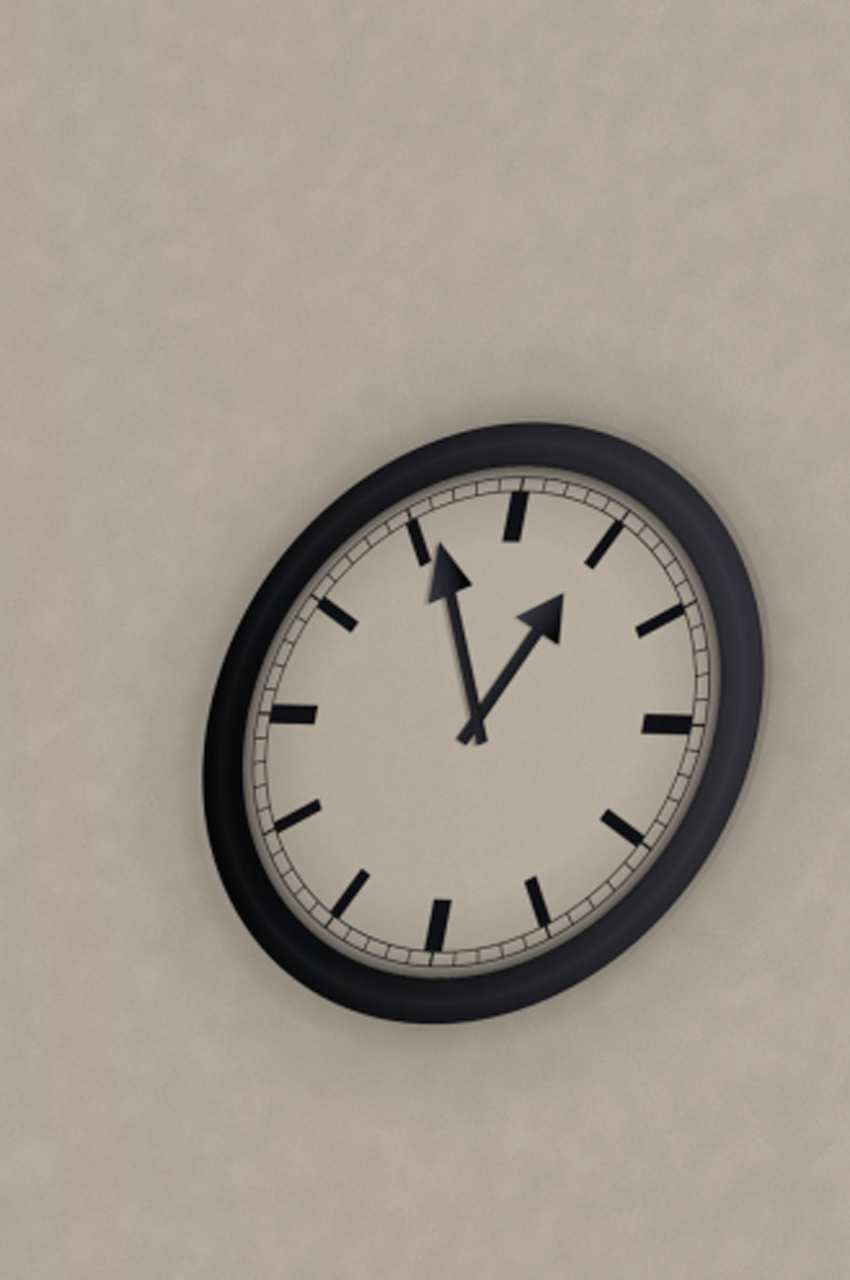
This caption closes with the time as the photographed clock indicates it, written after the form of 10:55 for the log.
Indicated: 12:56
